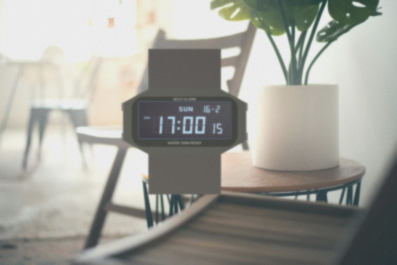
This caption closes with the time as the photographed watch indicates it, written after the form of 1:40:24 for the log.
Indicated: 17:00:15
